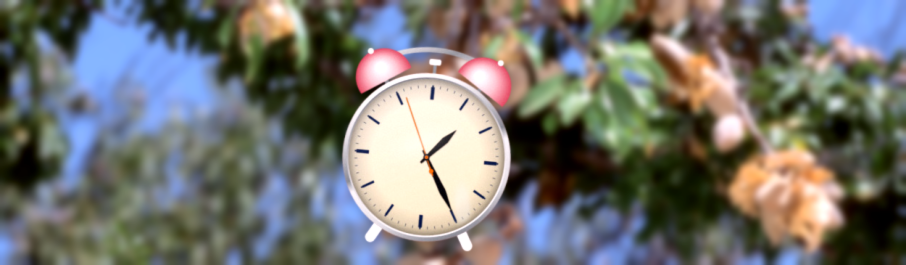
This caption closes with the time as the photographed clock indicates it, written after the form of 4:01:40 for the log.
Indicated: 1:24:56
